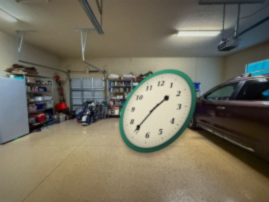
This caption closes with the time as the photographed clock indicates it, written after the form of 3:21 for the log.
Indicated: 1:36
